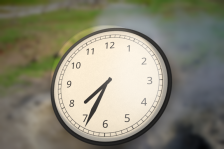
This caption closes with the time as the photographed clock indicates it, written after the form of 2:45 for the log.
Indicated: 7:34
